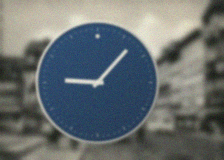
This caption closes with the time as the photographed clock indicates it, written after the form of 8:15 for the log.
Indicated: 9:07
